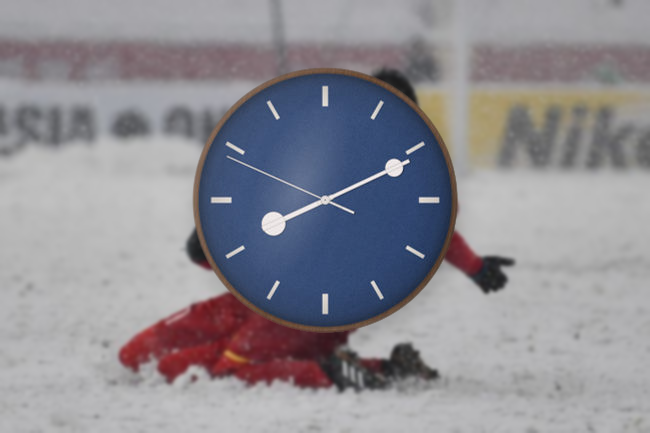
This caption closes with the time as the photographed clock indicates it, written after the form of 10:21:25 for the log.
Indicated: 8:10:49
